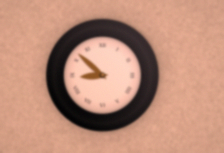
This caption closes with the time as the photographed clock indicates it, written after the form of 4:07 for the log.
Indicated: 8:52
